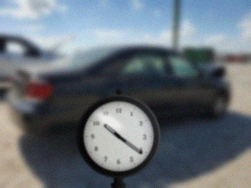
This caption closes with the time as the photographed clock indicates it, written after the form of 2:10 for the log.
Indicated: 10:21
